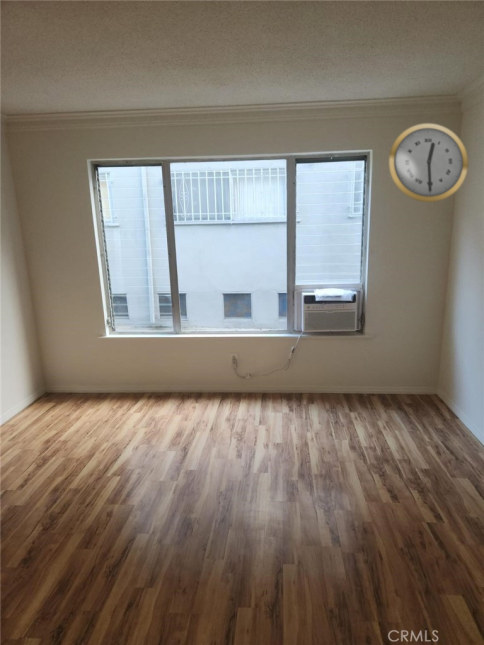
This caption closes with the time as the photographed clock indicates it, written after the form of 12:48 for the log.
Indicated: 12:30
